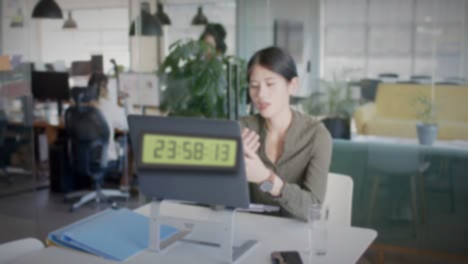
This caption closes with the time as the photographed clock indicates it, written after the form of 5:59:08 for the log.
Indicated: 23:58:13
